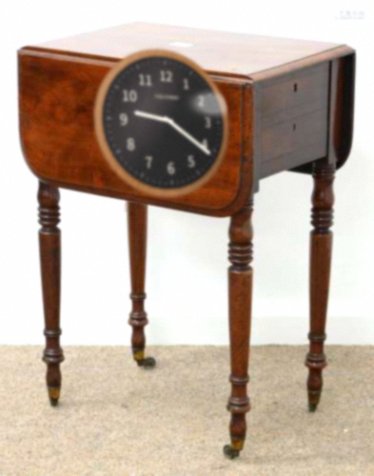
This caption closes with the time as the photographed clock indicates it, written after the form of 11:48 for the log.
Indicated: 9:21
